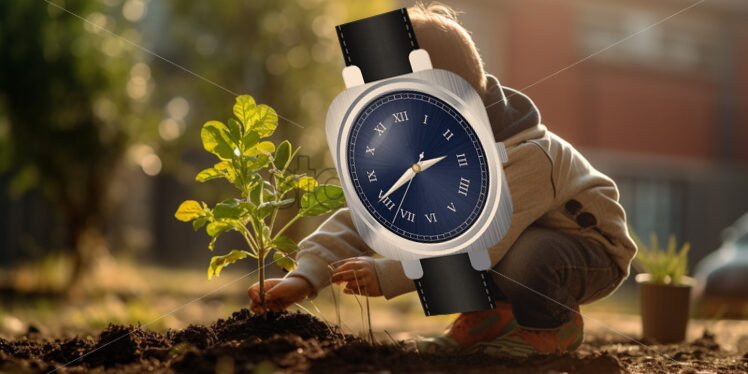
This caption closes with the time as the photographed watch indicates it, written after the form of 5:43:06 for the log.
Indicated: 2:40:37
